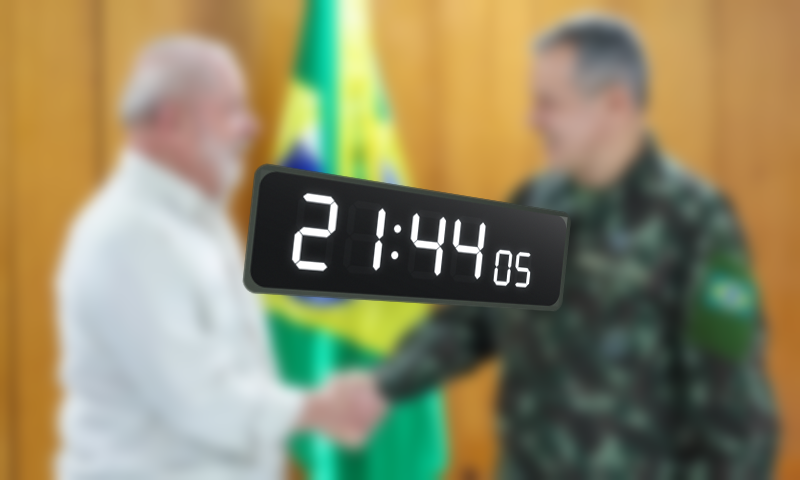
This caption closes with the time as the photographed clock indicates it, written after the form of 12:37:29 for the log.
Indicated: 21:44:05
